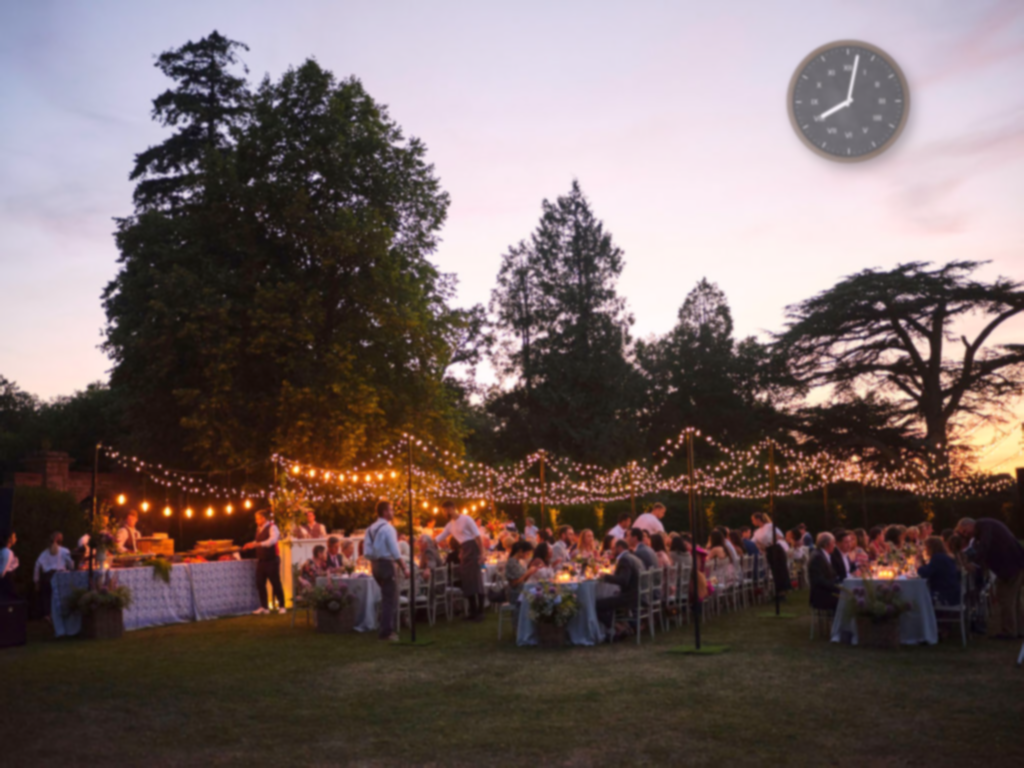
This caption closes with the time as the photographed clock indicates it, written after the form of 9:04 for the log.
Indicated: 8:02
